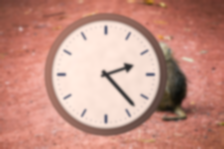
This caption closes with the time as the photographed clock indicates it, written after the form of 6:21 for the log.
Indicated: 2:23
